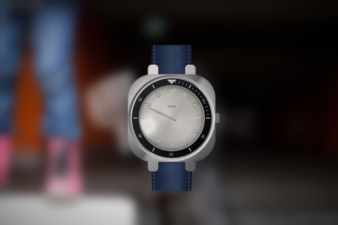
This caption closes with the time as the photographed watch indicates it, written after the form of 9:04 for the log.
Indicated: 9:49
